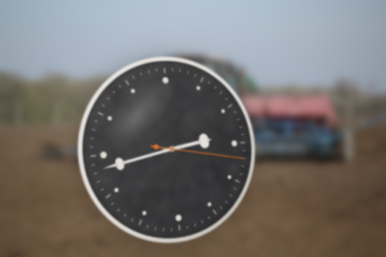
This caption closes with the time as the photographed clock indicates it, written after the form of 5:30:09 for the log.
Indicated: 2:43:17
